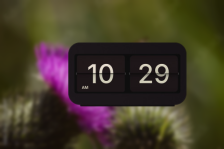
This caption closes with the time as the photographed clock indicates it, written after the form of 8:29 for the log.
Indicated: 10:29
